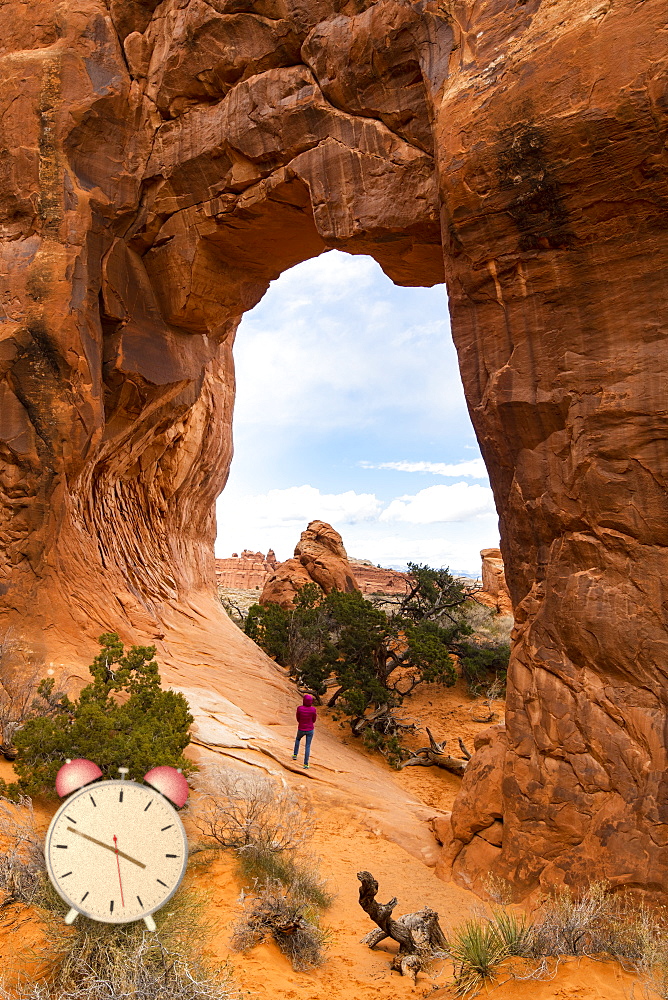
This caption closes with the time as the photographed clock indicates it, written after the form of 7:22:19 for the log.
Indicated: 3:48:28
